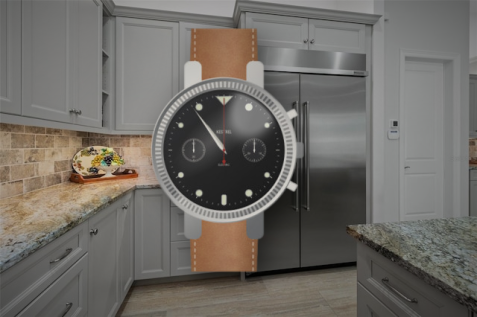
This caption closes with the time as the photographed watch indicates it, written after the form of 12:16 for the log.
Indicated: 10:54
